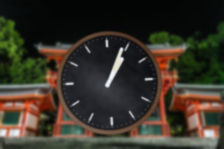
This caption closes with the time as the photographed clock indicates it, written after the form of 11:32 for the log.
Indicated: 1:04
